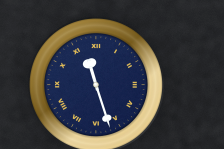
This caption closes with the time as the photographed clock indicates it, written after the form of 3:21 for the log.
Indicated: 11:27
